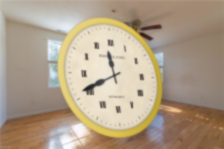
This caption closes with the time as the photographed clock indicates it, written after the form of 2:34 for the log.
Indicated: 11:41
